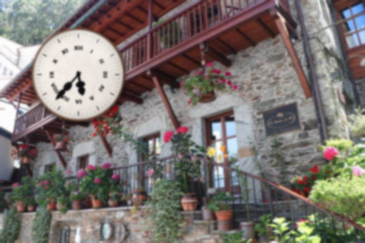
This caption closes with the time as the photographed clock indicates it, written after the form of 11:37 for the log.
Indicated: 5:37
